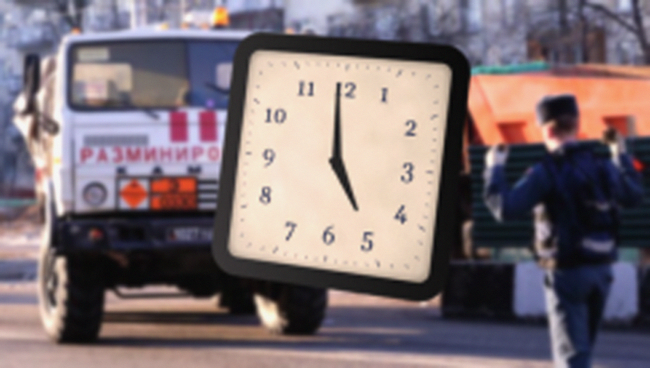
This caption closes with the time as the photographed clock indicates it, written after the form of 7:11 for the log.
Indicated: 4:59
